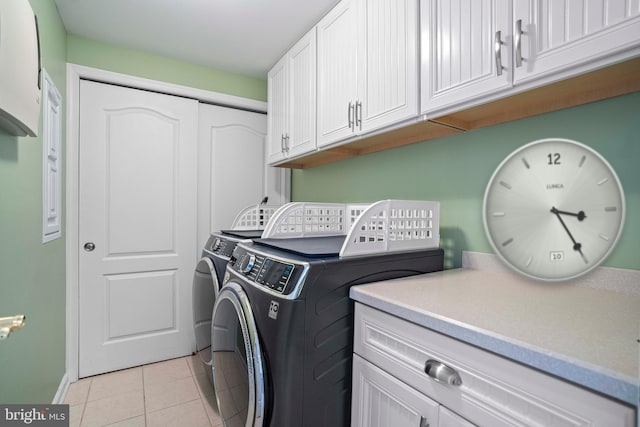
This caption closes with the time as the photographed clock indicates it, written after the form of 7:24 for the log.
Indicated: 3:25
